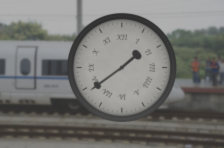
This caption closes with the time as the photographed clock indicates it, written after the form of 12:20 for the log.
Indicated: 1:39
